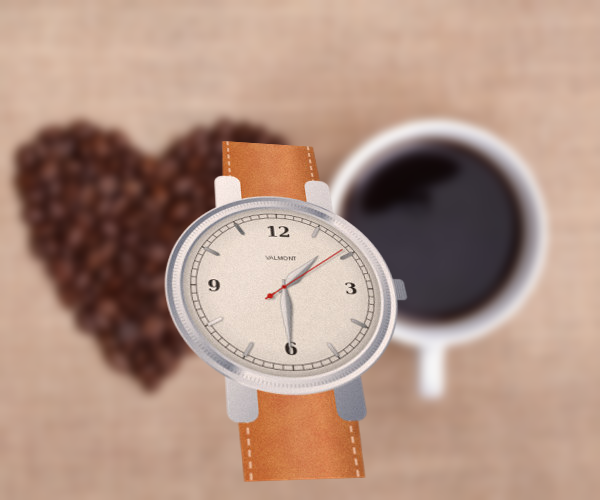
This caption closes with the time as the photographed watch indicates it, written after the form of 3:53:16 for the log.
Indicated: 1:30:09
